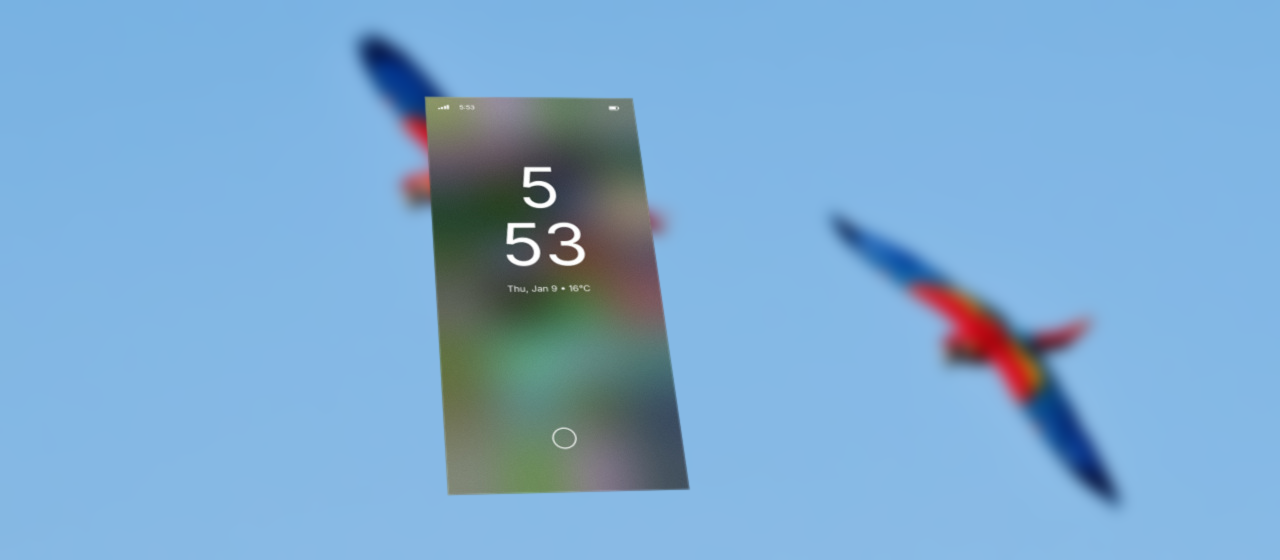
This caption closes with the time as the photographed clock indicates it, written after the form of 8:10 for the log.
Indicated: 5:53
